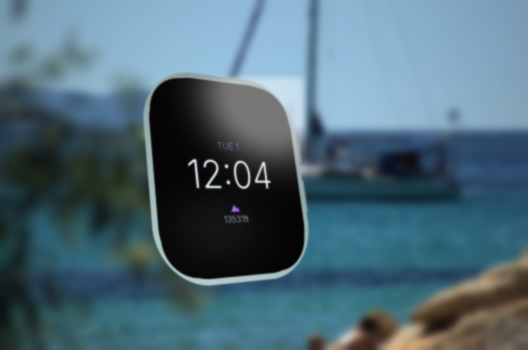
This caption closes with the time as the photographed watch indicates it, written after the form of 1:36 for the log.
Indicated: 12:04
